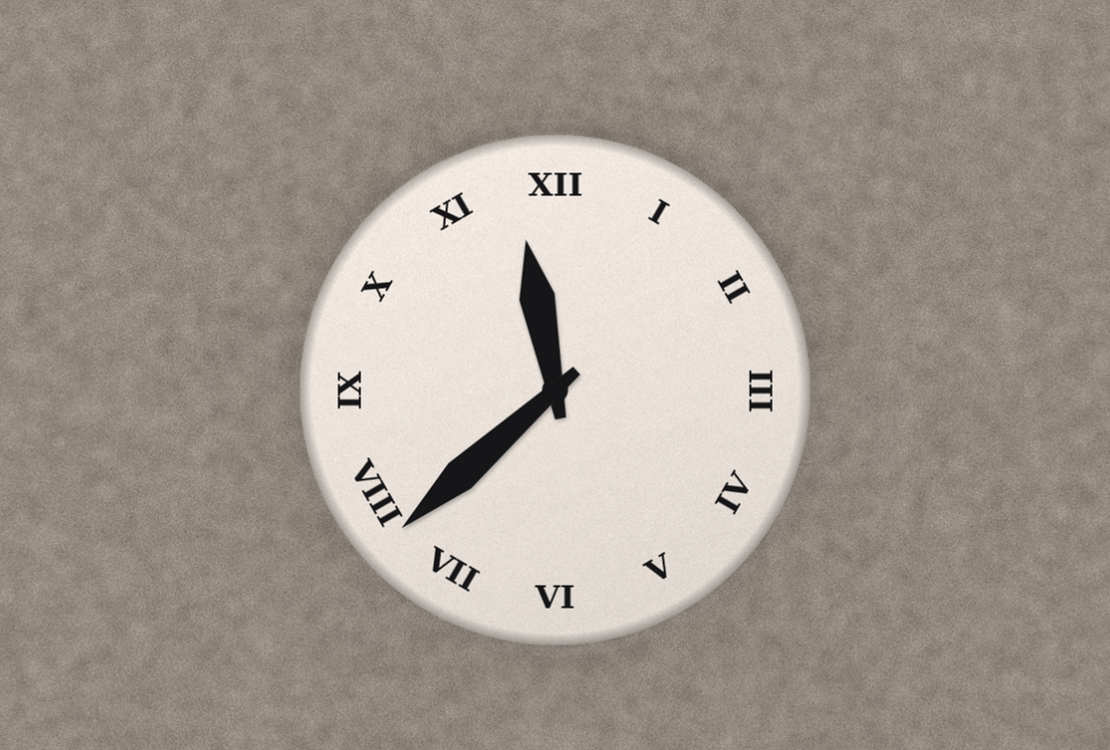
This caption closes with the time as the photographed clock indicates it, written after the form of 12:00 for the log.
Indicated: 11:38
